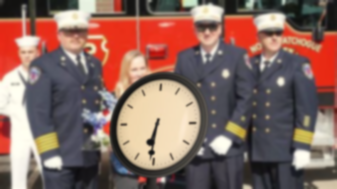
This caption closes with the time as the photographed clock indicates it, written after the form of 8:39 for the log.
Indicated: 6:31
